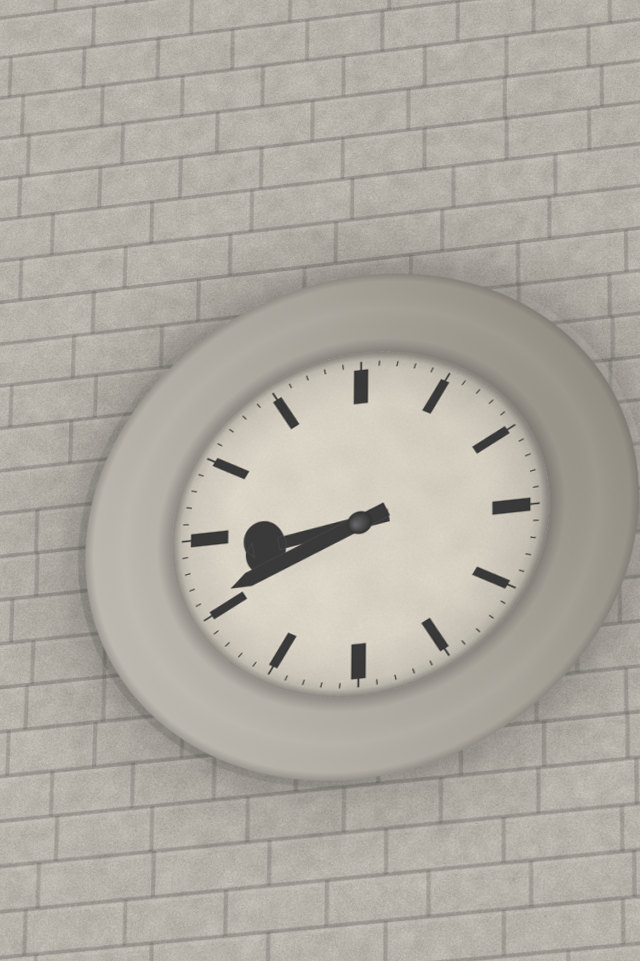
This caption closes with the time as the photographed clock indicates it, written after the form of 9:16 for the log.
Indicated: 8:41
